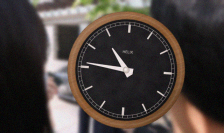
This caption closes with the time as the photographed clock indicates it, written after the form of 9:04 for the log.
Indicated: 10:46
